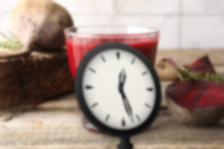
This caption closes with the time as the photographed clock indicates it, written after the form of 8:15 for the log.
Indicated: 12:27
